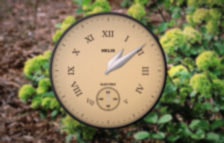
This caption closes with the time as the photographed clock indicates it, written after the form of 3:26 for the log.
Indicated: 1:09
